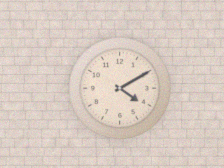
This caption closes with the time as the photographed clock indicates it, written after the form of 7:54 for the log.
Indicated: 4:10
